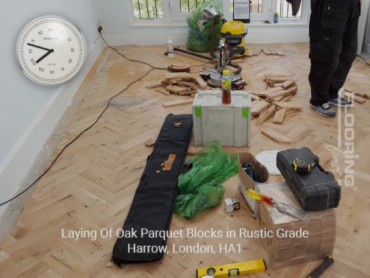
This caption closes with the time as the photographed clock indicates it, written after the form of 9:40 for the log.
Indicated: 7:48
